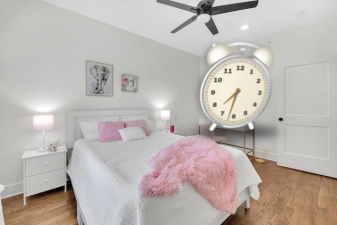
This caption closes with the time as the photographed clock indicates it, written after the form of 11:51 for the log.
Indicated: 7:32
